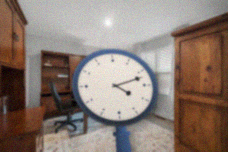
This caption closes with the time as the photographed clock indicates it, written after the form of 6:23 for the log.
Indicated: 4:12
